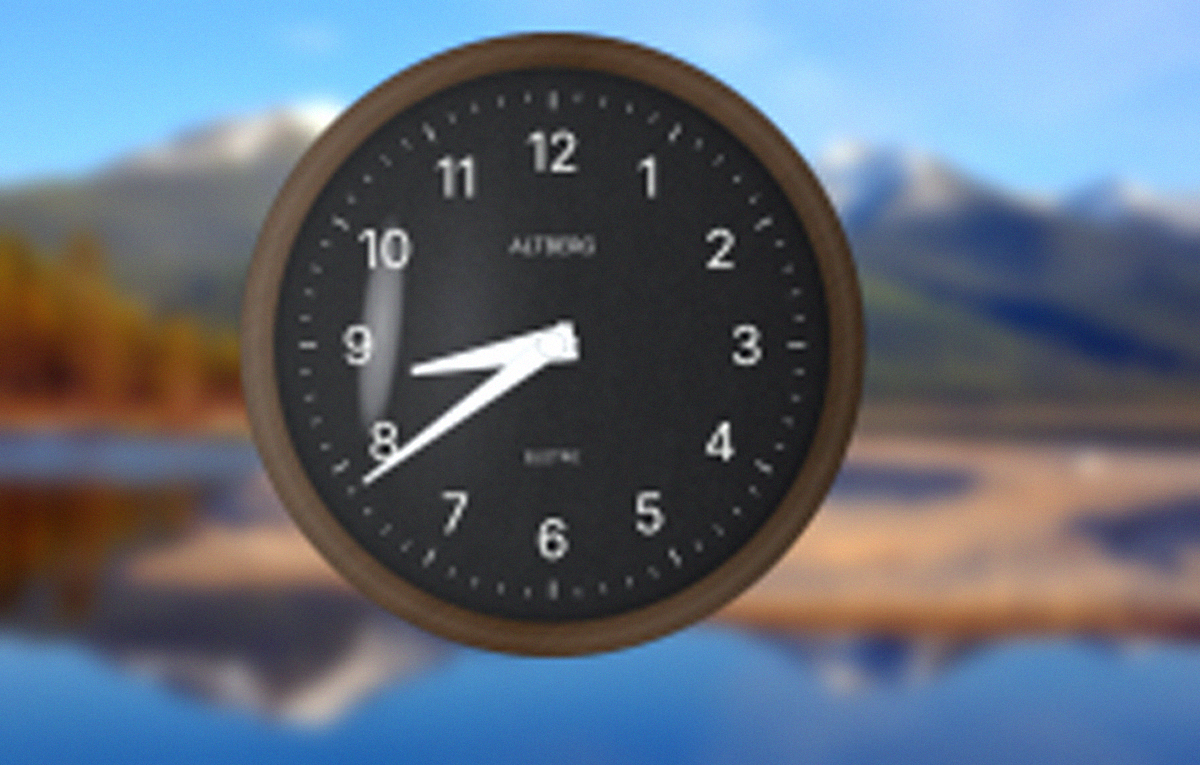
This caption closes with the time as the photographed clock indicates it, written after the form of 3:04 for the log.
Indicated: 8:39
